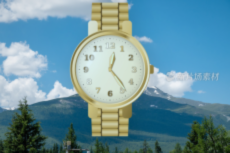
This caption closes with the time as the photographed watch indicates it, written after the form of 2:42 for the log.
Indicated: 12:24
